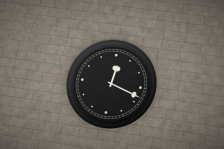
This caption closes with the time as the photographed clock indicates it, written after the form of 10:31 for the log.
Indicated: 12:18
